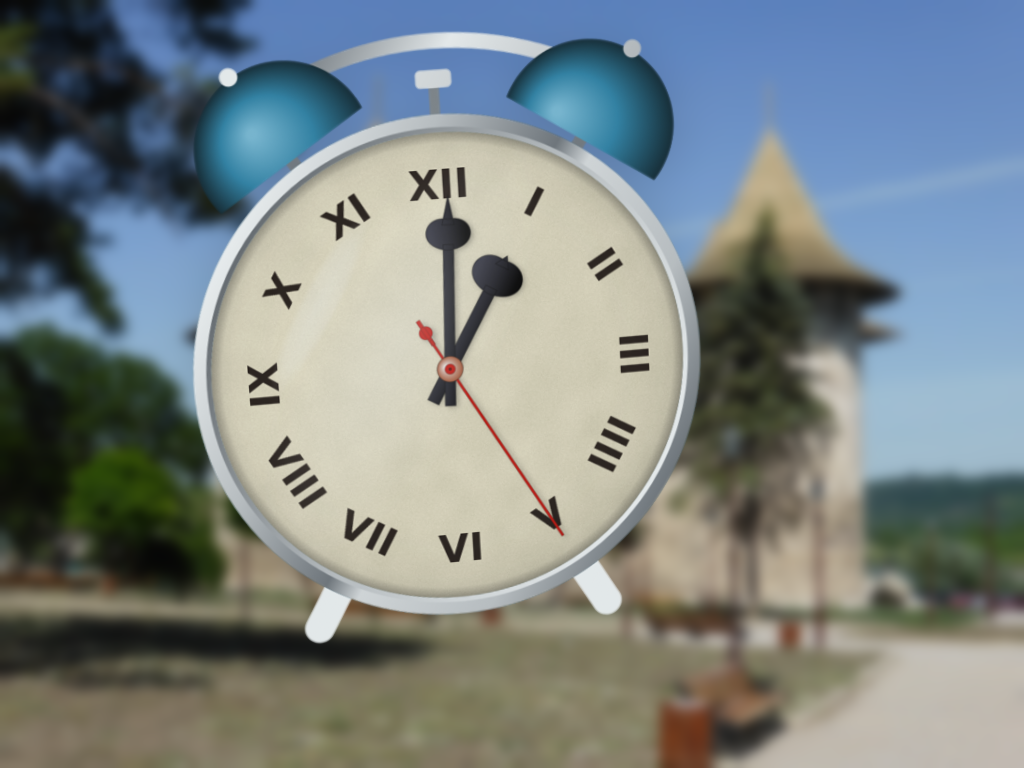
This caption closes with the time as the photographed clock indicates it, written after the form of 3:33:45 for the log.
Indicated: 1:00:25
